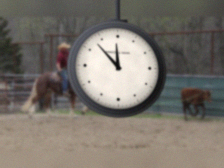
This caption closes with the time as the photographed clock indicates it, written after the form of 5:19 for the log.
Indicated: 11:53
